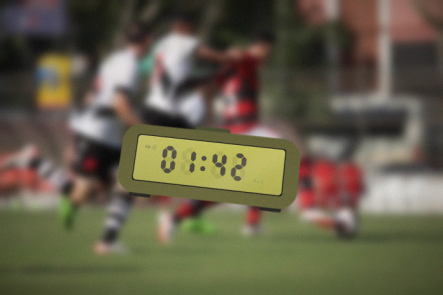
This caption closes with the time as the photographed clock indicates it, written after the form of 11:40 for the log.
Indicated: 1:42
